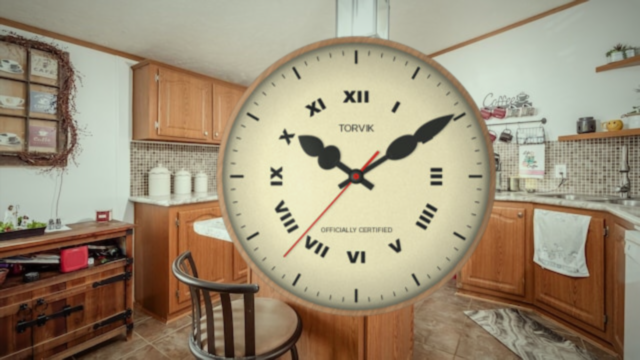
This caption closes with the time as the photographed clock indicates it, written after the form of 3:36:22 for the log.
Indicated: 10:09:37
